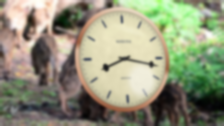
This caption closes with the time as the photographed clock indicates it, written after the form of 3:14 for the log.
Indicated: 8:17
